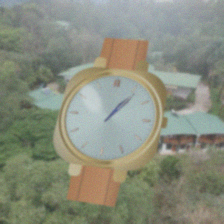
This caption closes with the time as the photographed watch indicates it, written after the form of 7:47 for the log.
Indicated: 1:06
